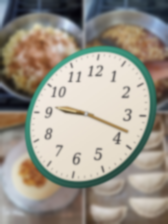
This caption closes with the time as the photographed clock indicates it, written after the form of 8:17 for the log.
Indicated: 9:18
